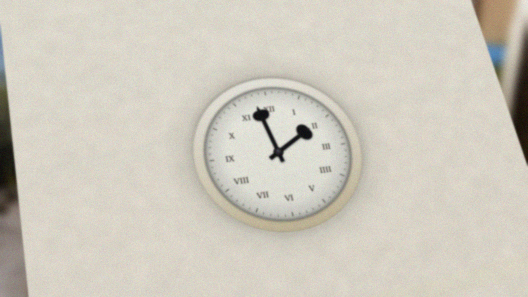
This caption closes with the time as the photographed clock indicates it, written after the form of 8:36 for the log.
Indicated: 1:58
